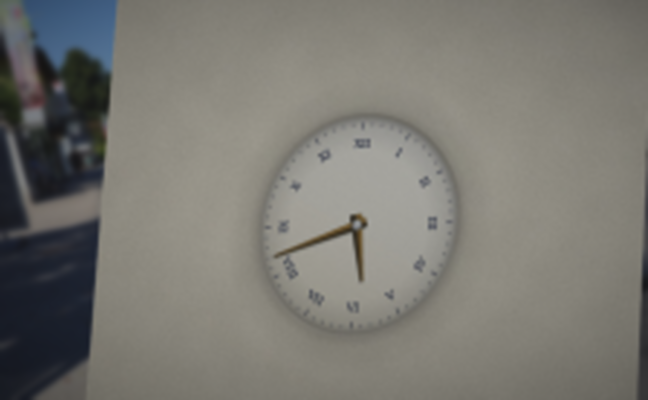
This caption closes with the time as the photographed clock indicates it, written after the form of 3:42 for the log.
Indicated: 5:42
